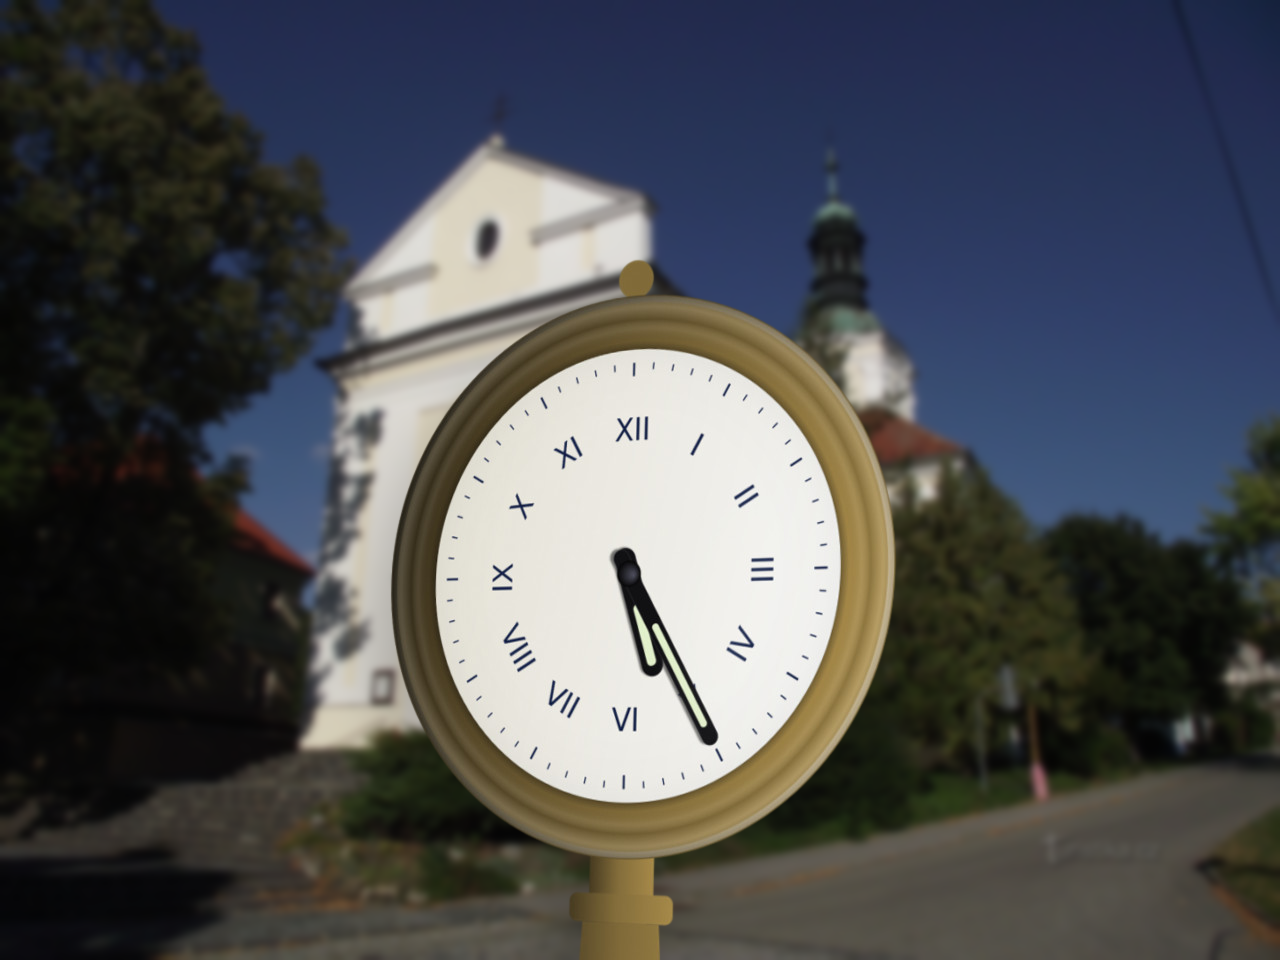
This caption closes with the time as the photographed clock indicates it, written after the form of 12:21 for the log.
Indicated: 5:25
